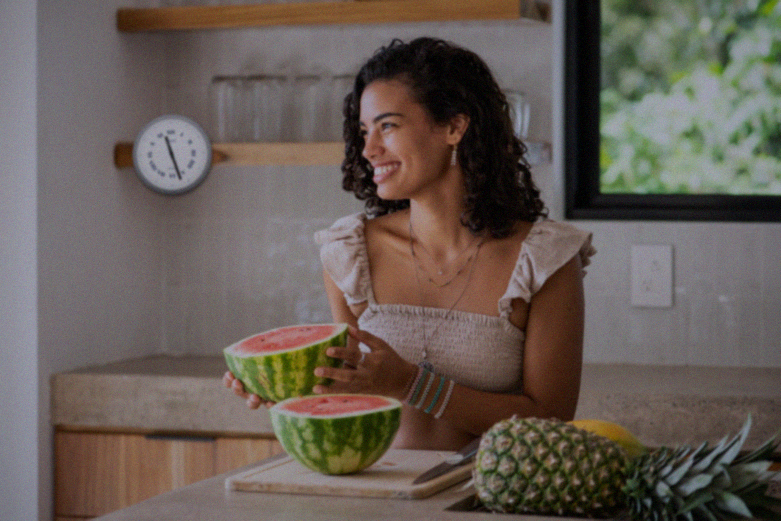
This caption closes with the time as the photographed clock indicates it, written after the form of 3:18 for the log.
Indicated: 11:27
